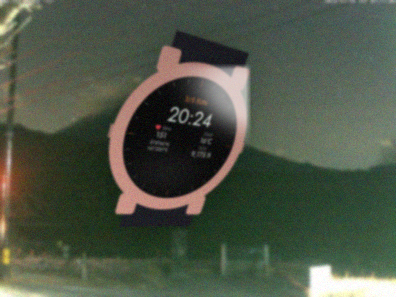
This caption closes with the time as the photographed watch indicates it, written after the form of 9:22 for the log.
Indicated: 20:24
